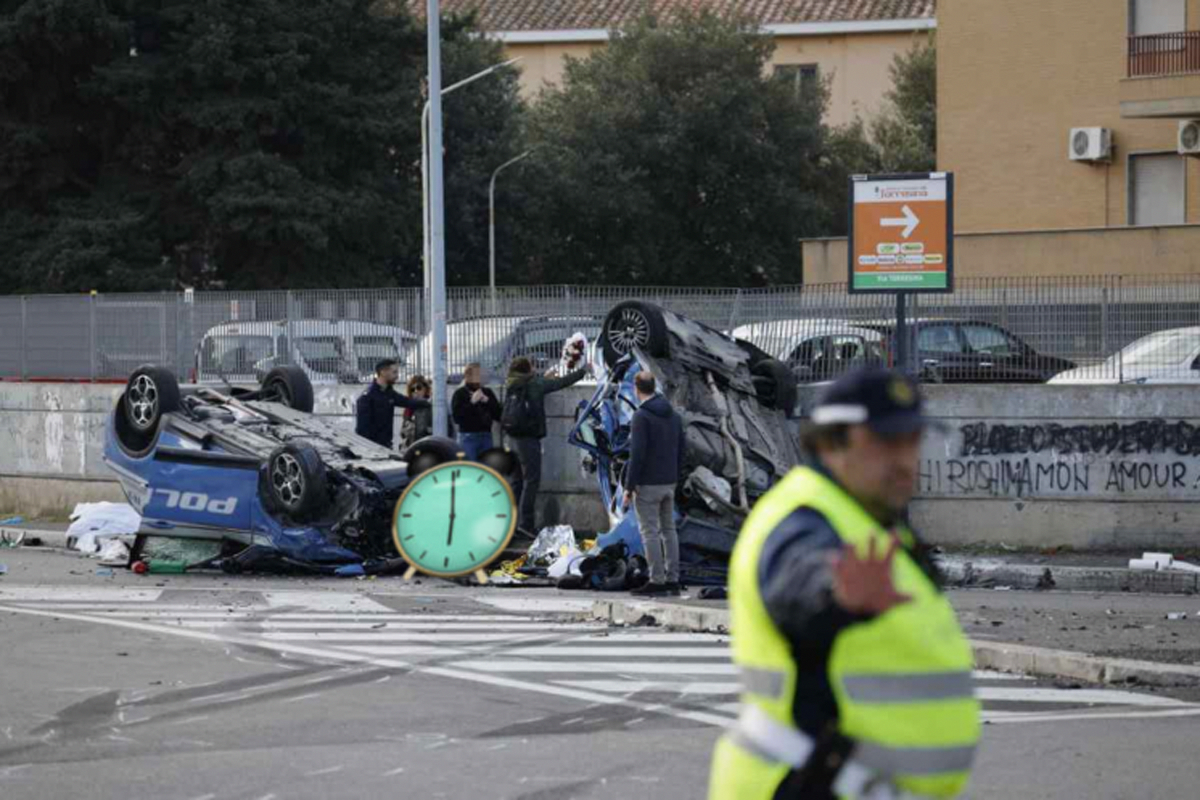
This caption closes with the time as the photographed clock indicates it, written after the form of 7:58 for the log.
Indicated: 5:59
